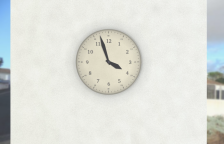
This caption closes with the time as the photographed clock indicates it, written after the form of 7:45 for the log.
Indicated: 3:57
